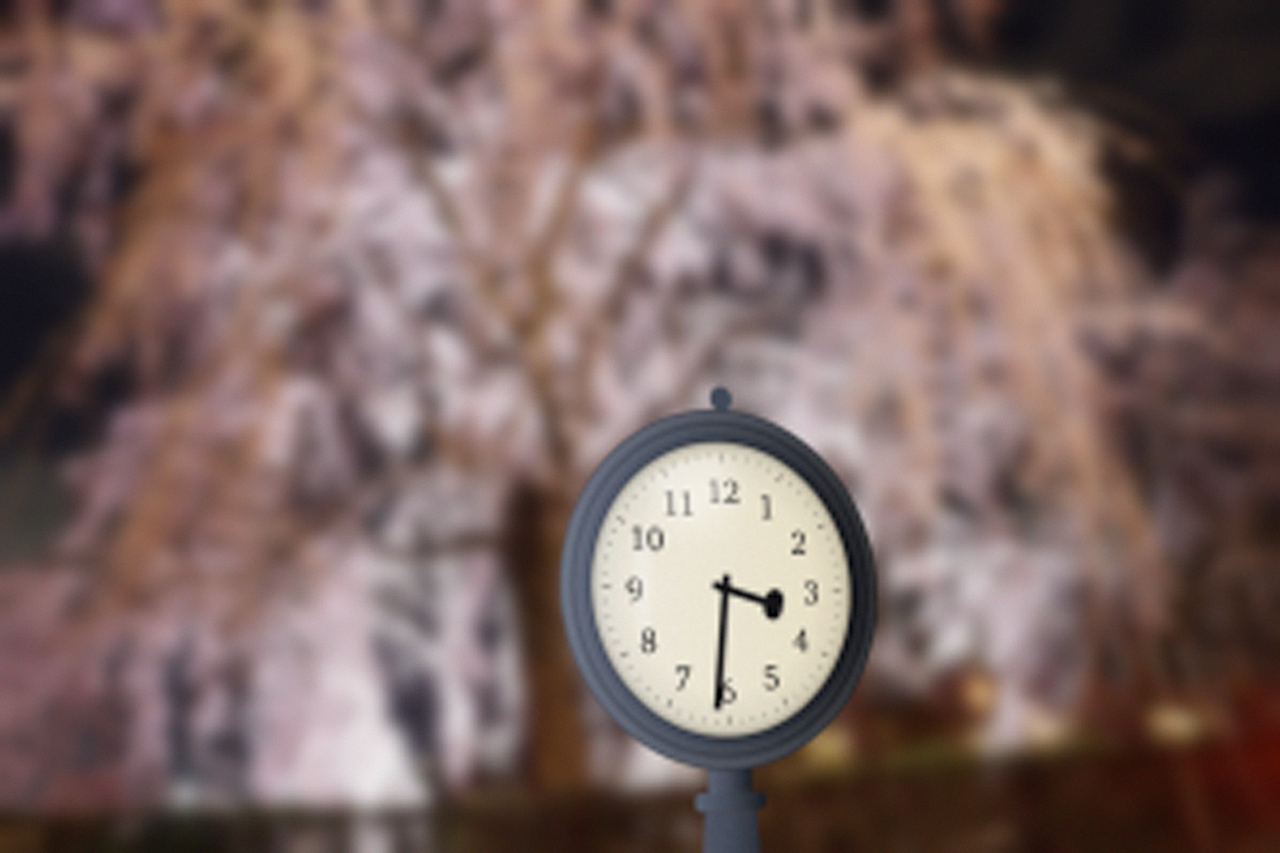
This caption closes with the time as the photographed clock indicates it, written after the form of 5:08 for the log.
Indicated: 3:31
